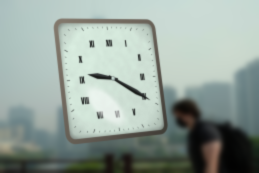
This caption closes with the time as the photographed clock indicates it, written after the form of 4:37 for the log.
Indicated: 9:20
